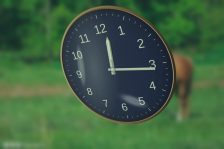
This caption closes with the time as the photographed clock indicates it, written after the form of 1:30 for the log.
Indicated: 12:16
